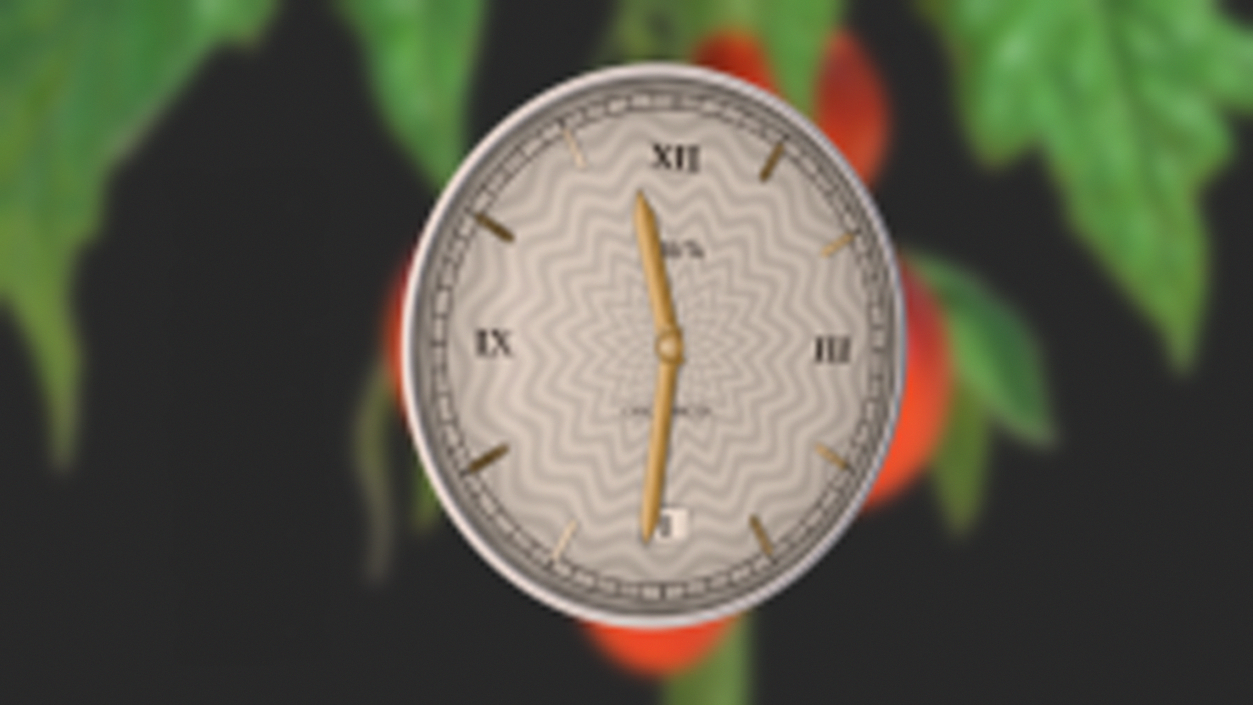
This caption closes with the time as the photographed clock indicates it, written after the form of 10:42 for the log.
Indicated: 11:31
